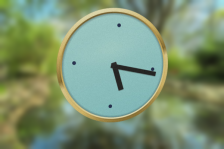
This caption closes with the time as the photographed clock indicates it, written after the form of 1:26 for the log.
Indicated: 5:16
